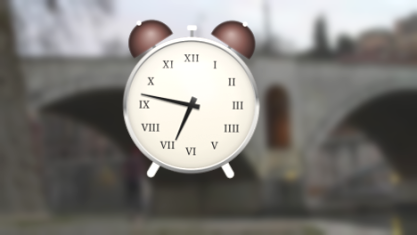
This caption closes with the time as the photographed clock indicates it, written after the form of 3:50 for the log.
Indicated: 6:47
